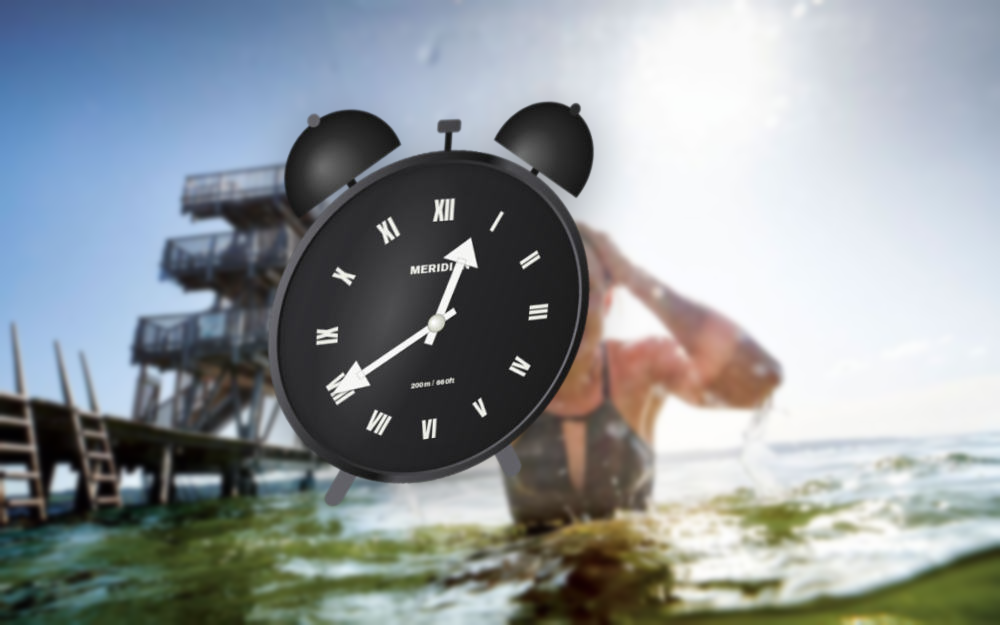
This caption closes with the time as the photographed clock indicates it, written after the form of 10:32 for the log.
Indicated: 12:40
